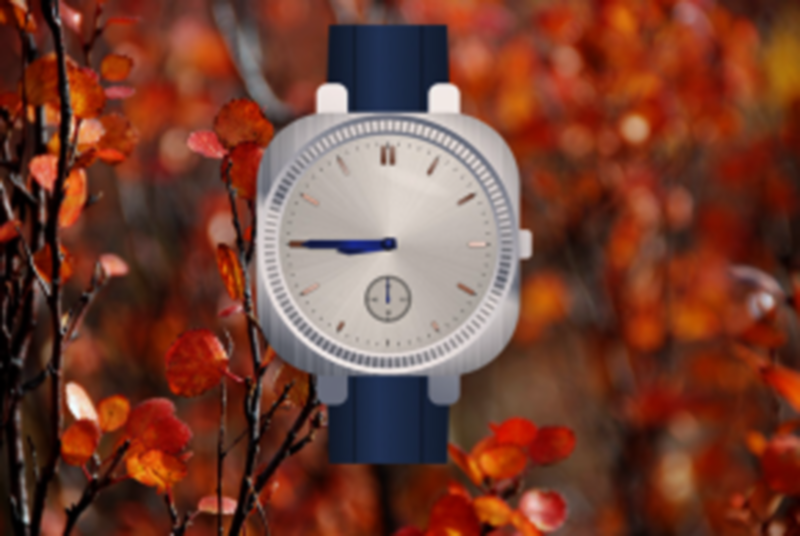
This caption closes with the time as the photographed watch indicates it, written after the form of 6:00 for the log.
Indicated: 8:45
